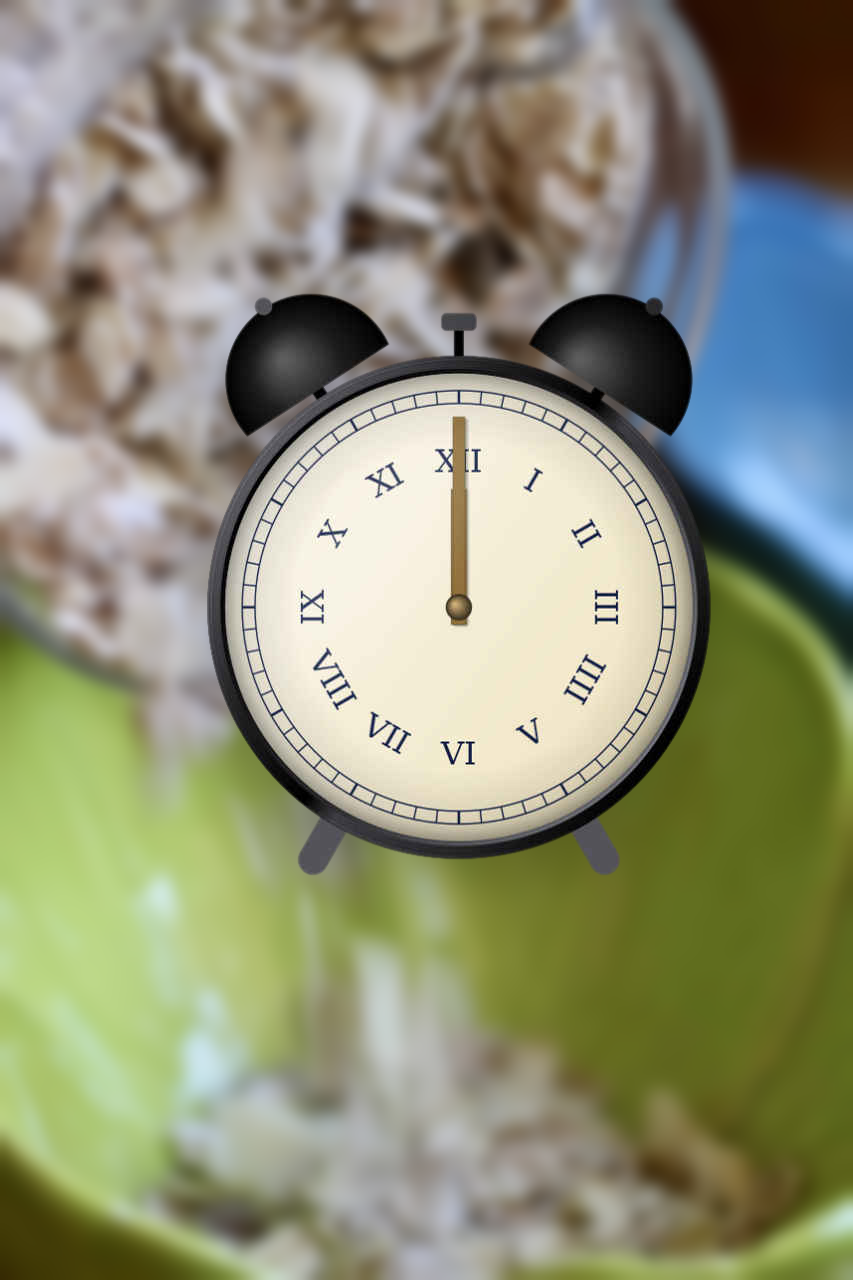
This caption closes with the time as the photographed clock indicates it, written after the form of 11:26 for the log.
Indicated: 12:00
